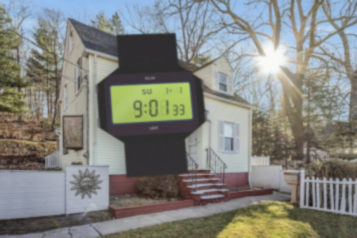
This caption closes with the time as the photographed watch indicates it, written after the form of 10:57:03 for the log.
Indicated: 9:01:33
